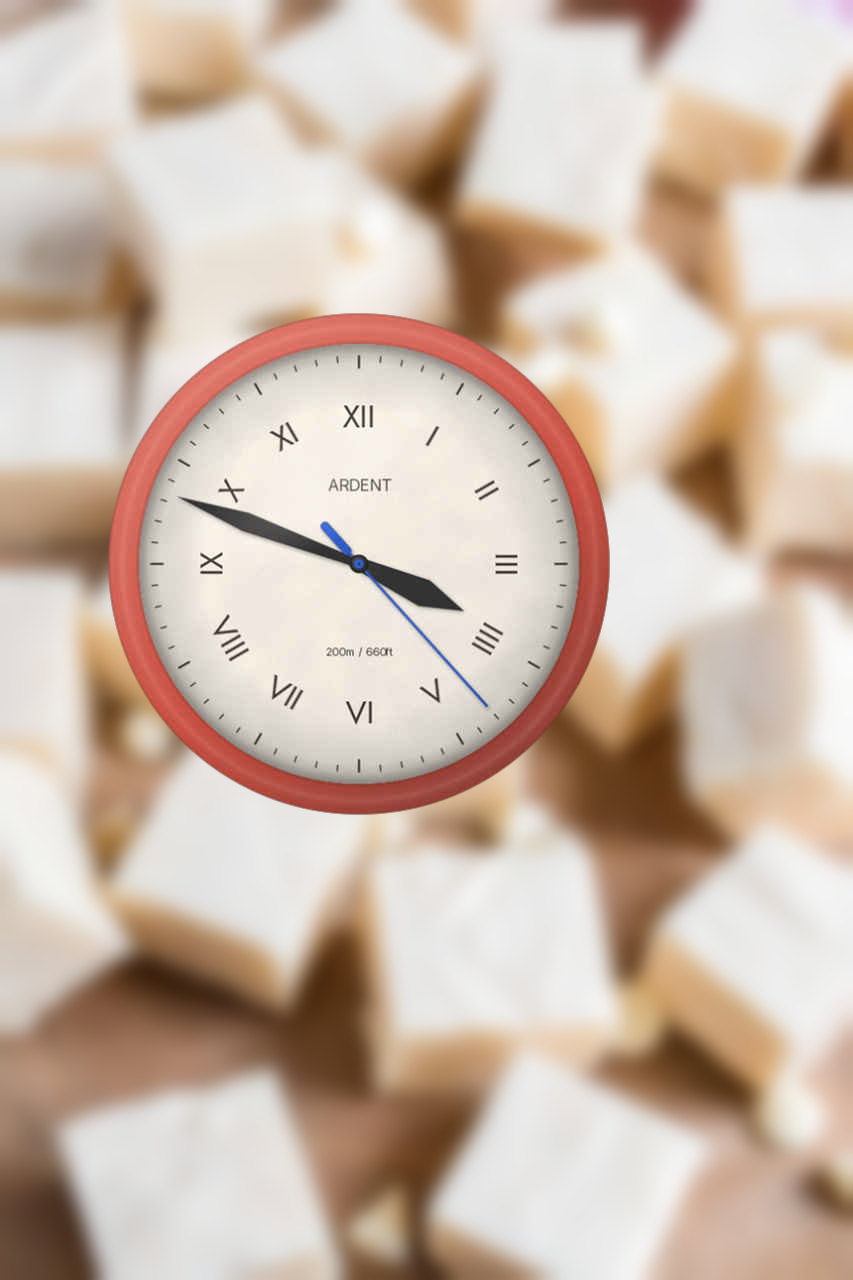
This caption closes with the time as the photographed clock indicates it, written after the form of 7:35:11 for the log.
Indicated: 3:48:23
